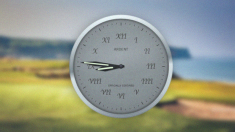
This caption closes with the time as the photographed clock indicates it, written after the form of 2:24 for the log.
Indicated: 8:46
